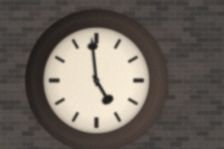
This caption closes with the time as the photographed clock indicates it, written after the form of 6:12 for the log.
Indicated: 4:59
